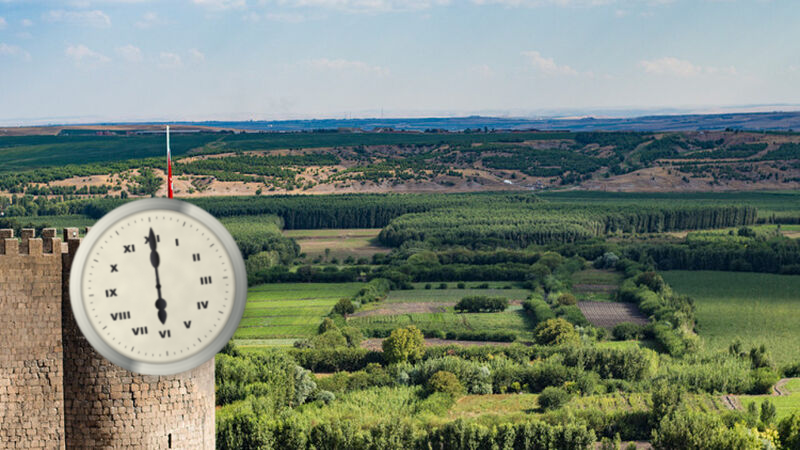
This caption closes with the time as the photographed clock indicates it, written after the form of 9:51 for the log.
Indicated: 6:00
